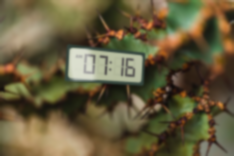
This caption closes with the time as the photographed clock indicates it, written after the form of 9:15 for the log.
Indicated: 7:16
